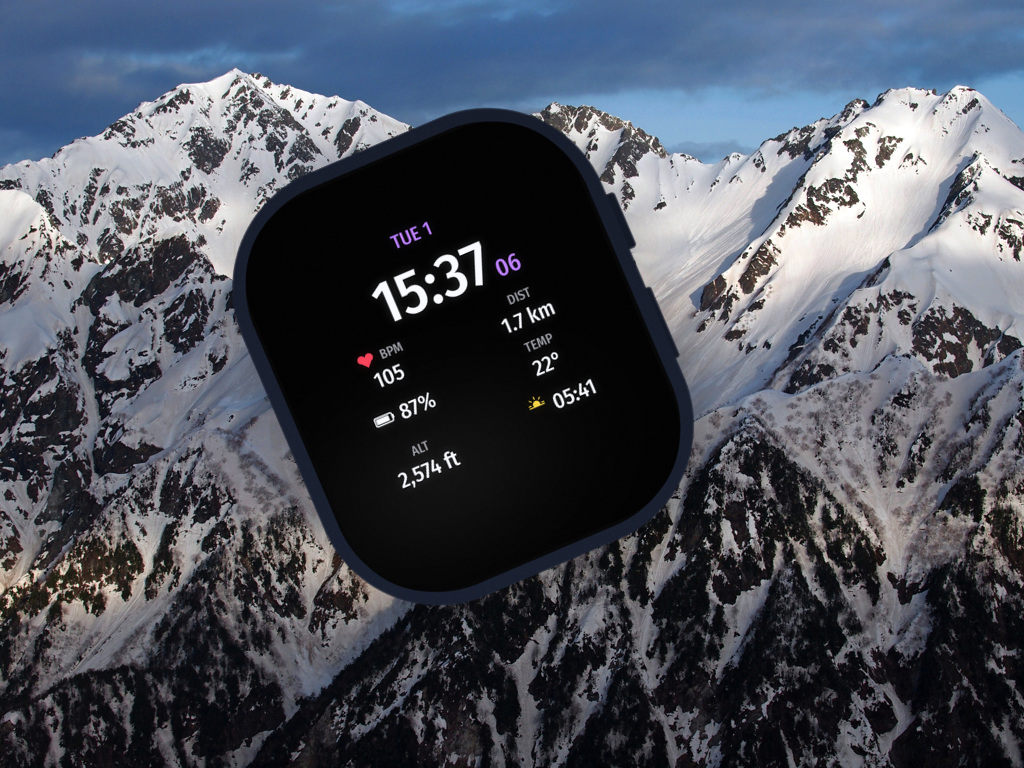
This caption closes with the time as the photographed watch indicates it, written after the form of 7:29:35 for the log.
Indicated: 15:37:06
